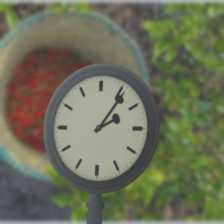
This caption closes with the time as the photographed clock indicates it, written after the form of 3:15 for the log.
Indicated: 2:06
